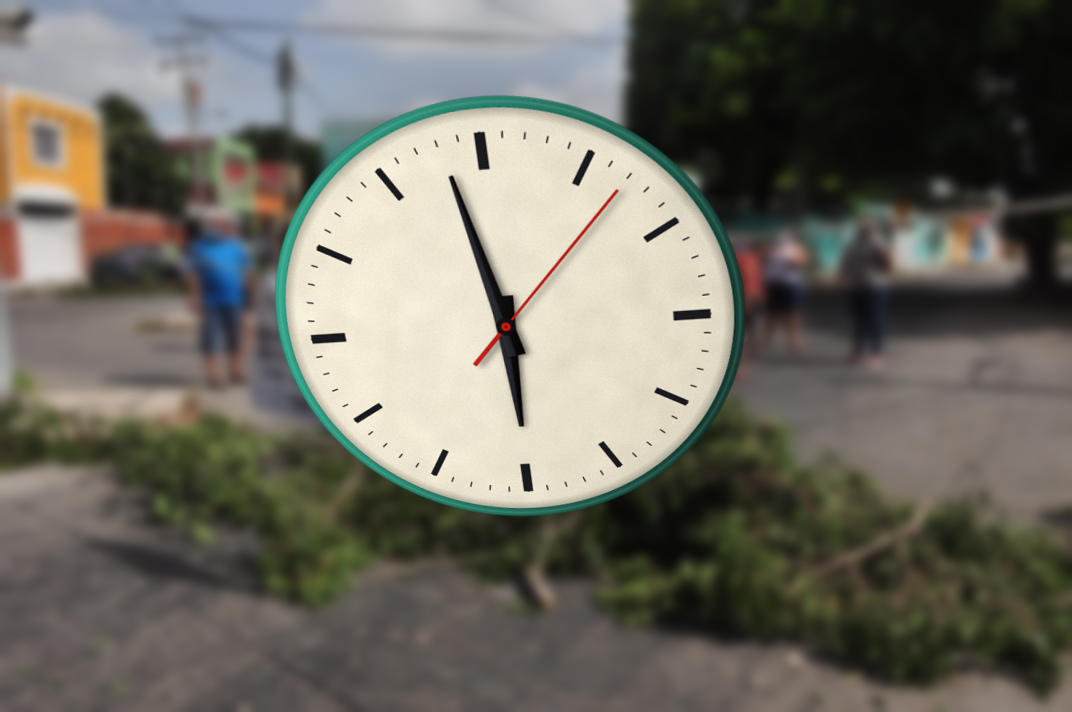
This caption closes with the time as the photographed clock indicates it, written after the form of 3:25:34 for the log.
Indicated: 5:58:07
